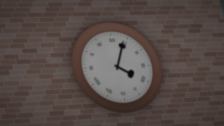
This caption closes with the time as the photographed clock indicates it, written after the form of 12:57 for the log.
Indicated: 4:04
